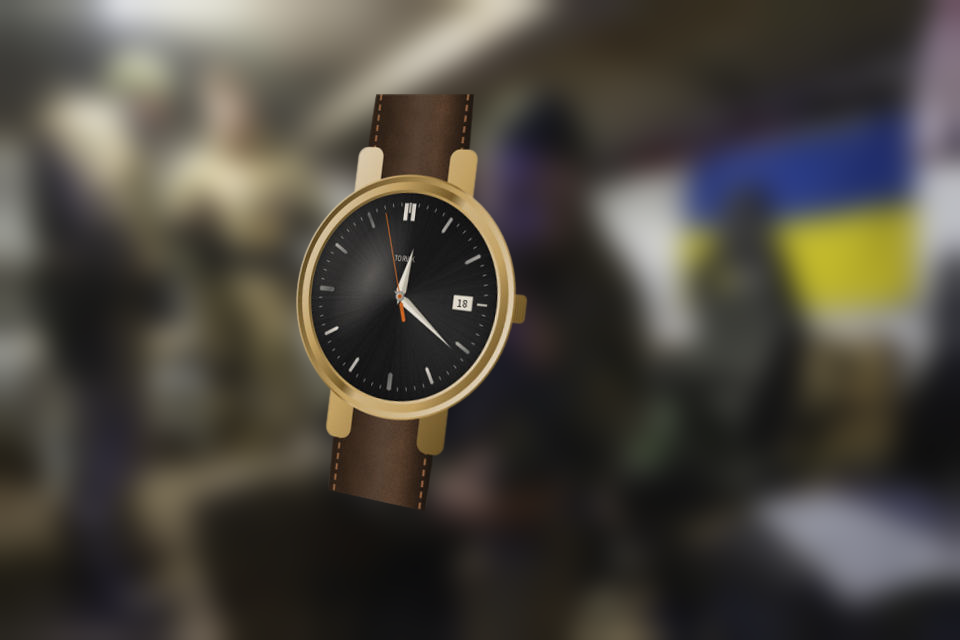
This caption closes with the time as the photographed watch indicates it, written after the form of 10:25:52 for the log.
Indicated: 12:20:57
